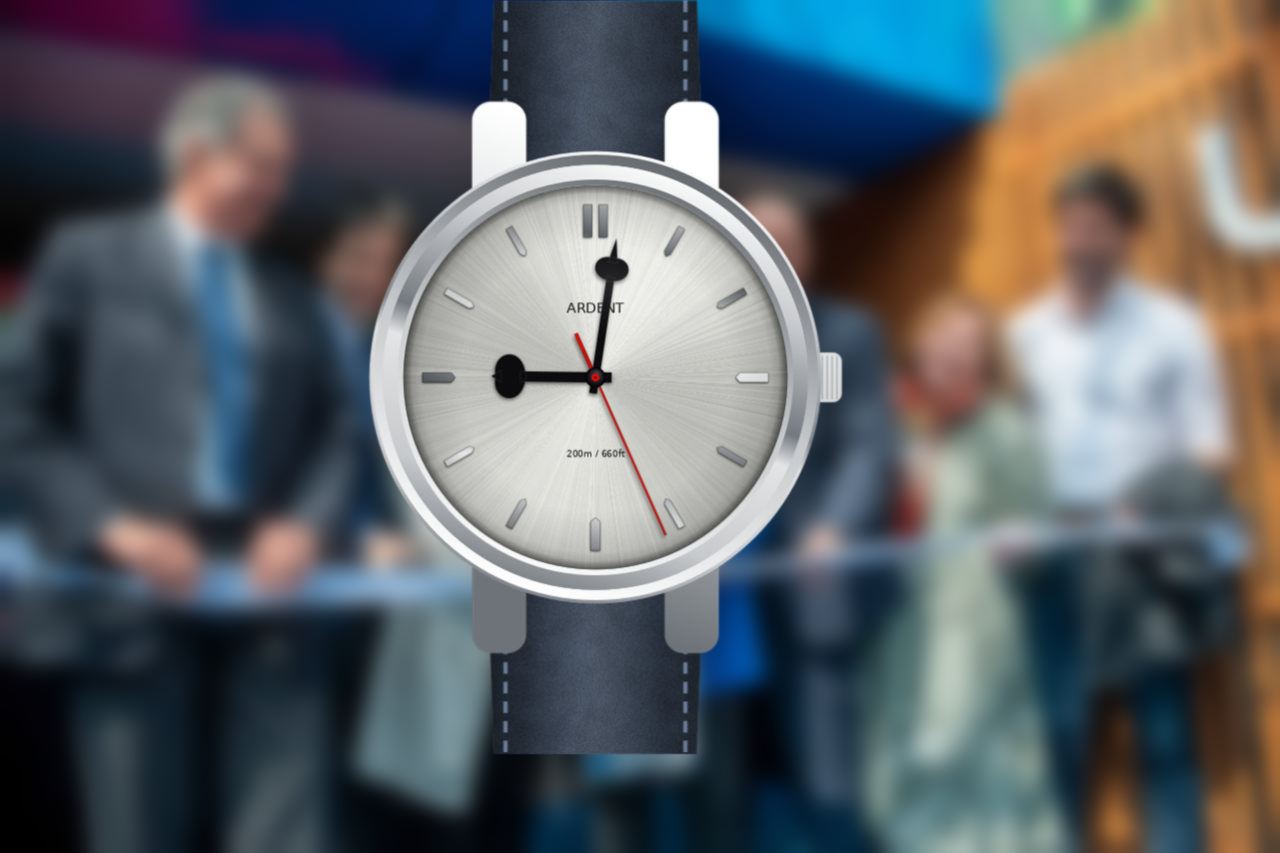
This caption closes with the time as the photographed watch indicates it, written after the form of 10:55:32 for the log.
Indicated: 9:01:26
